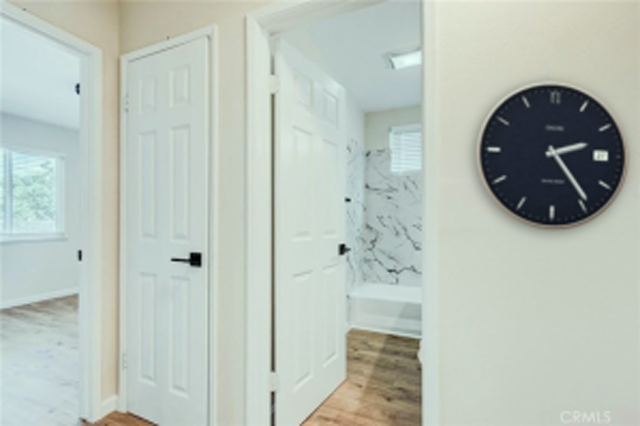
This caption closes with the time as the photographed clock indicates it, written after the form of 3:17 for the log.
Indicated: 2:24
